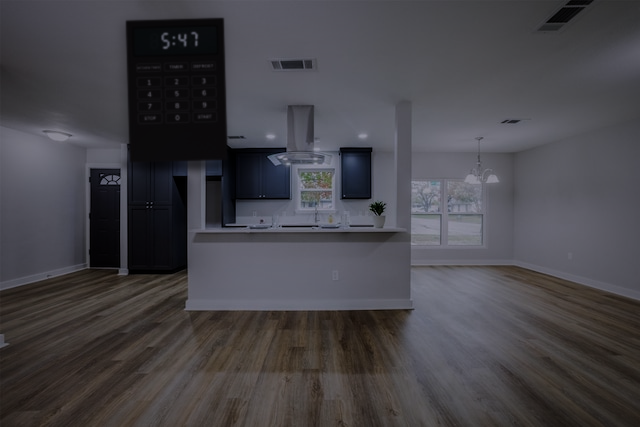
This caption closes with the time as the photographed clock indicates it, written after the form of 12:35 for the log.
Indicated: 5:47
